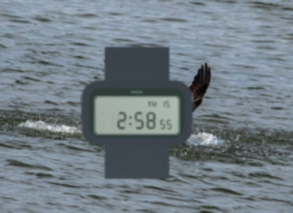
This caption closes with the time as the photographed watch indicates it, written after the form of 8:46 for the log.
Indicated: 2:58
